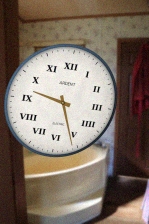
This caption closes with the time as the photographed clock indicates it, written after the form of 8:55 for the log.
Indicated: 9:26
